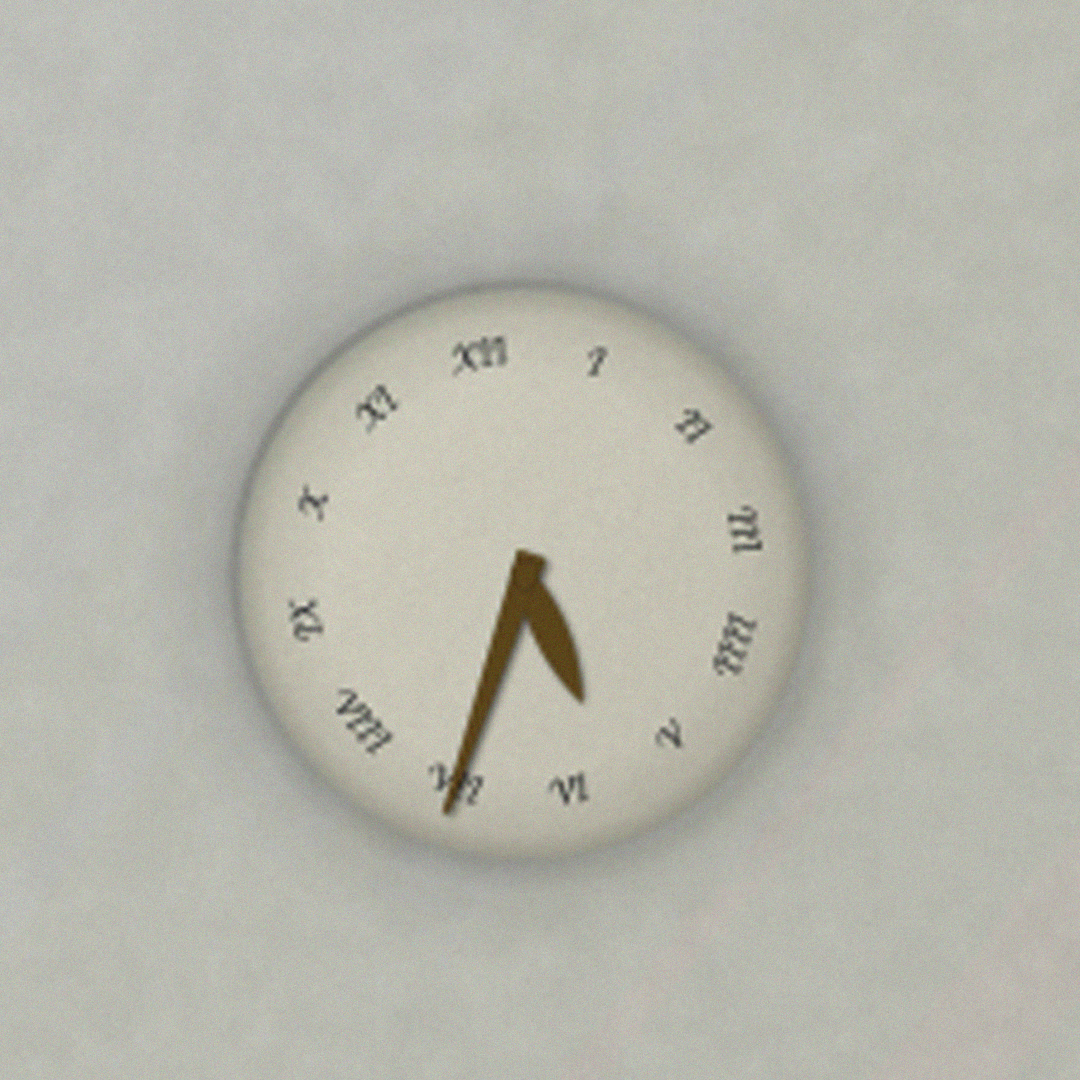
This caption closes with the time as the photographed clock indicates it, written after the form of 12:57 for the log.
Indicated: 5:35
